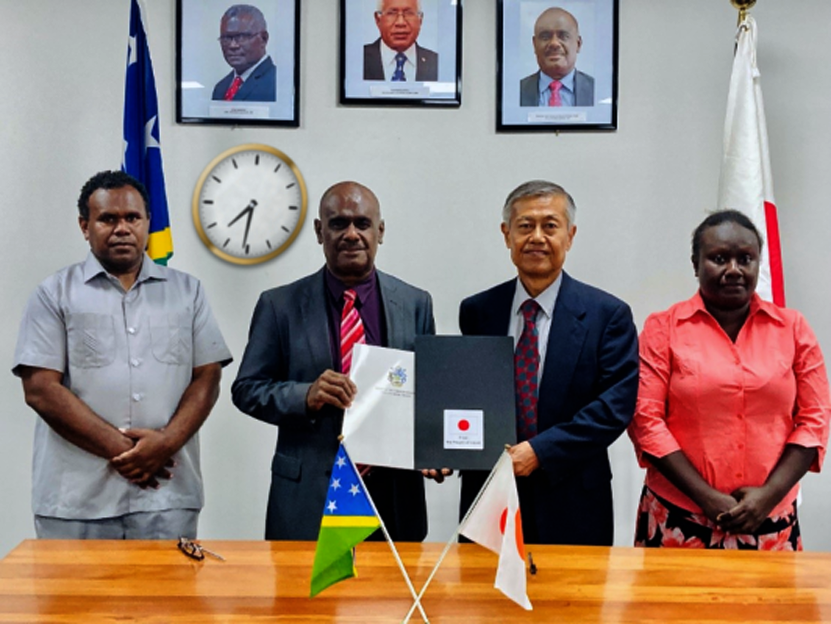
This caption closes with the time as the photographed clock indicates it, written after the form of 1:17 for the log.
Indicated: 7:31
